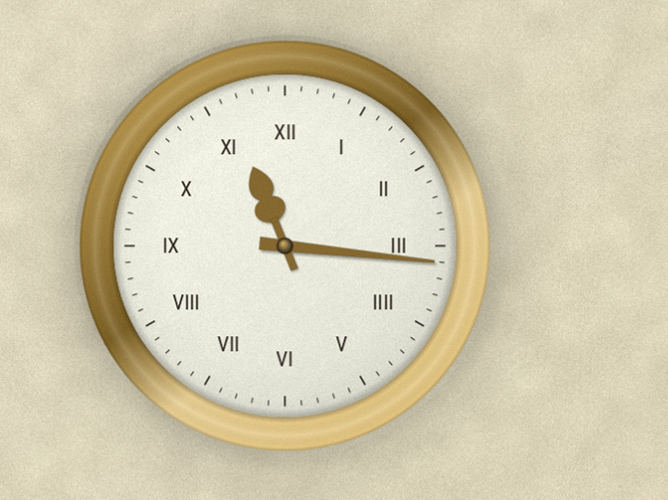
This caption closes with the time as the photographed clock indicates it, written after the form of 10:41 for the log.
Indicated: 11:16
